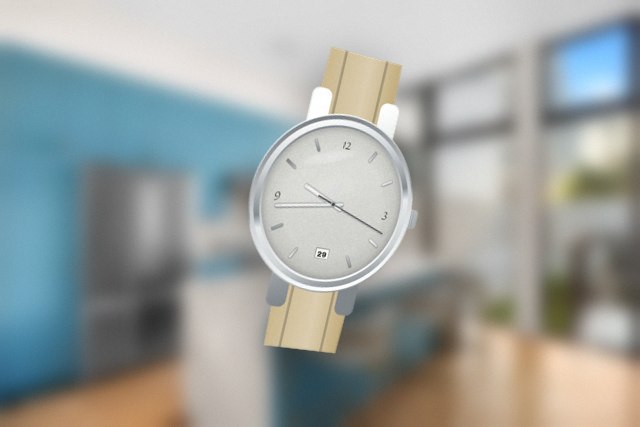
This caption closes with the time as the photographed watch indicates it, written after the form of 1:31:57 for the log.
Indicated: 9:43:18
